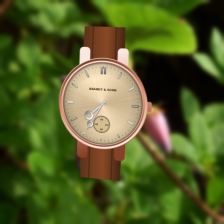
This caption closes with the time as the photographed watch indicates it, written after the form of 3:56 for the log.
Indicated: 7:35
